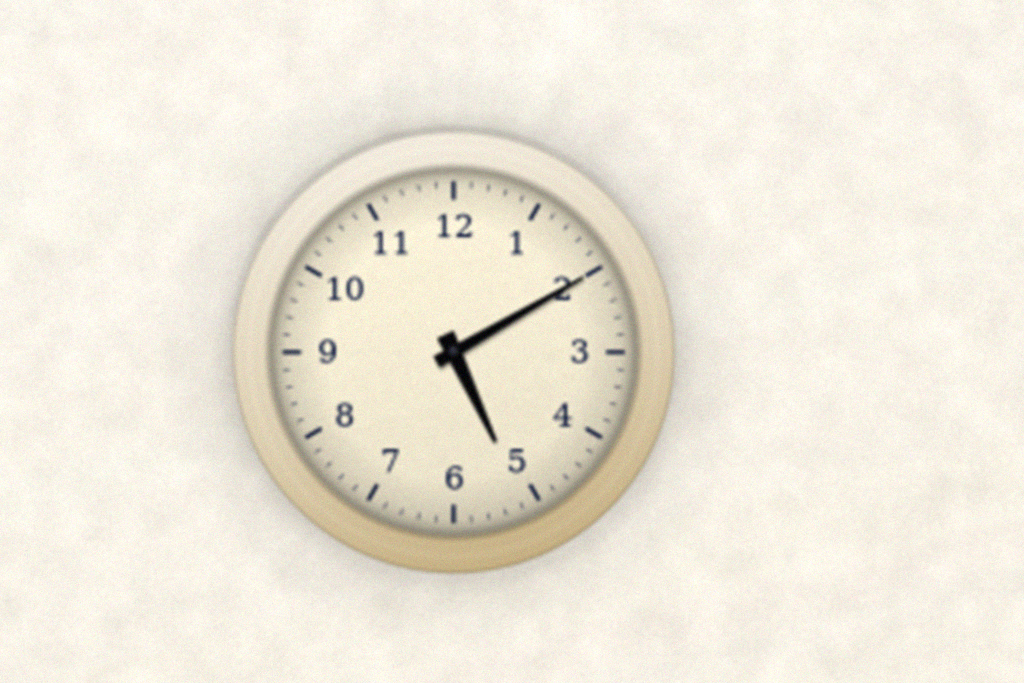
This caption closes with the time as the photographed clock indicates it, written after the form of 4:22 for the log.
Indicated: 5:10
